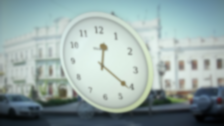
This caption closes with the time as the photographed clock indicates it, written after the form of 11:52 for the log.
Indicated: 12:21
